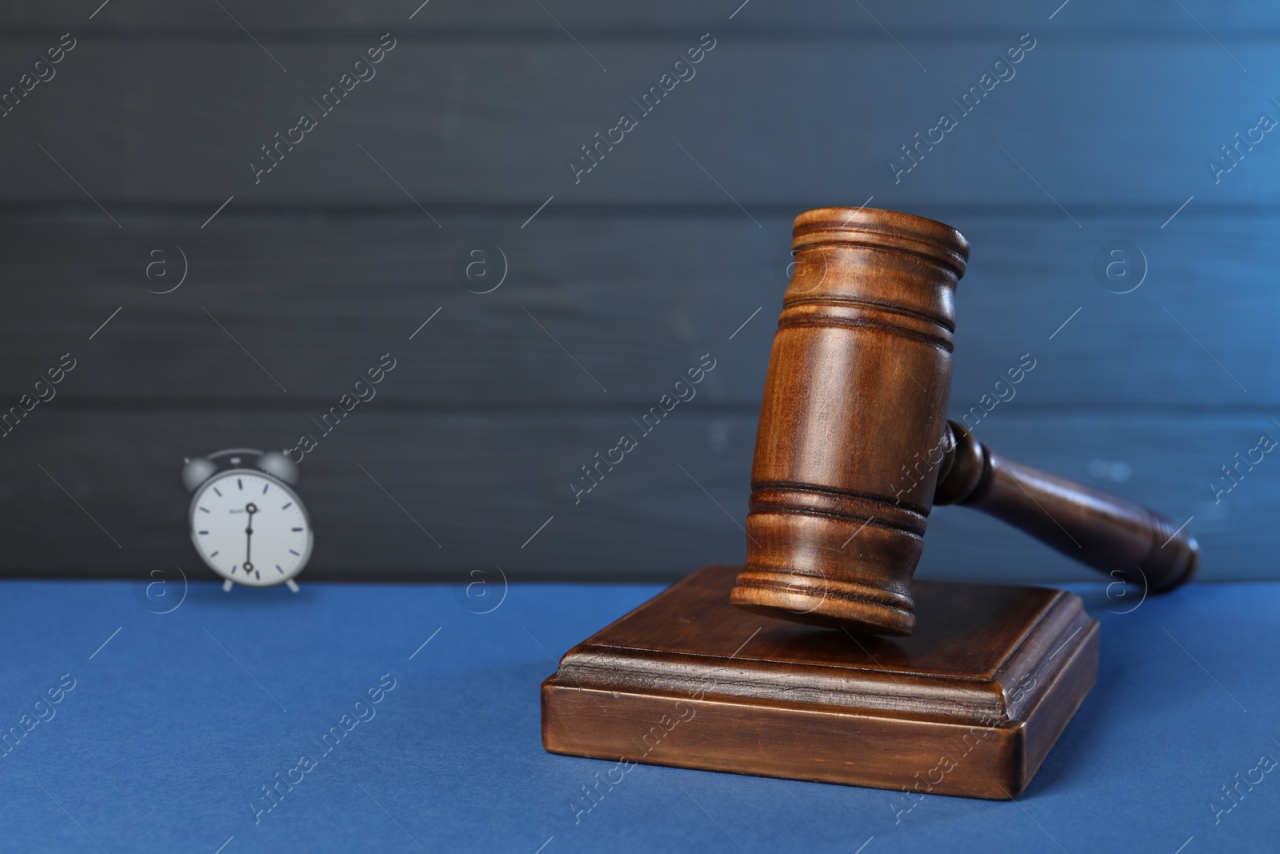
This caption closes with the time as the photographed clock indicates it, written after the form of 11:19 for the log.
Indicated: 12:32
